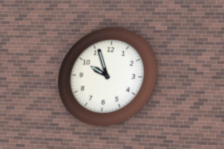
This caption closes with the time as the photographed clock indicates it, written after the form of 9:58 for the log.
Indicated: 9:56
